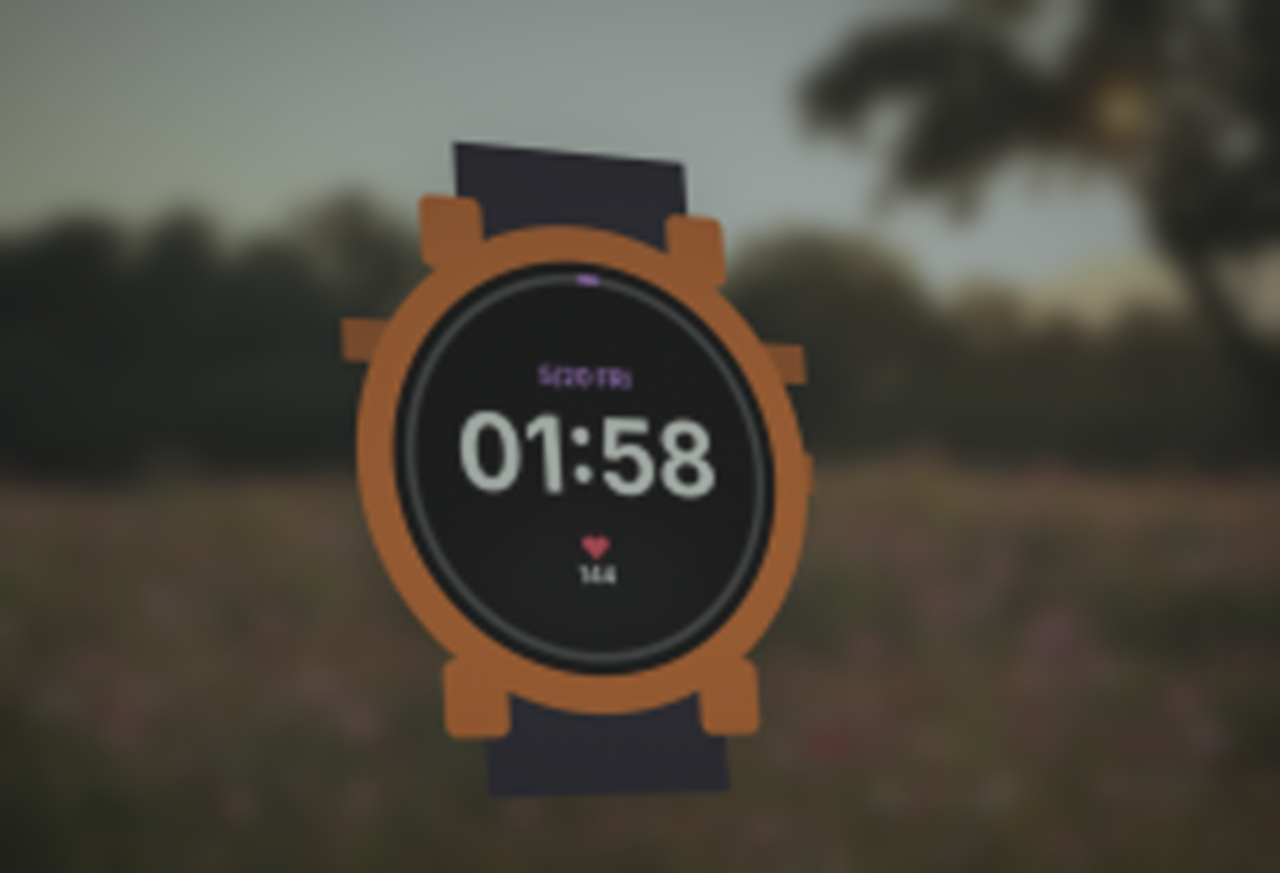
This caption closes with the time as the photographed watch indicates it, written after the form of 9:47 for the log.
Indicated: 1:58
